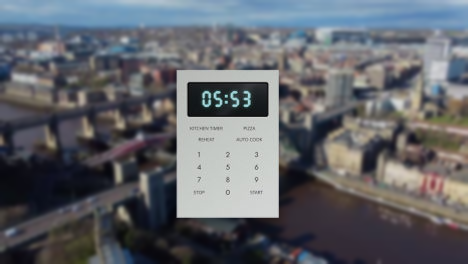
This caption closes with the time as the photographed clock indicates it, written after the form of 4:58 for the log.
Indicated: 5:53
